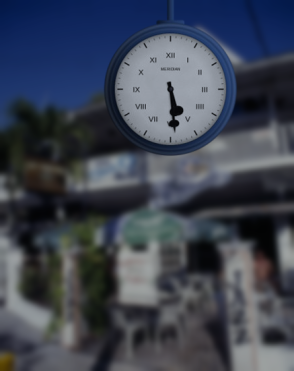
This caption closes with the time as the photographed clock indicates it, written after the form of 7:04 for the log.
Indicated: 5:29
